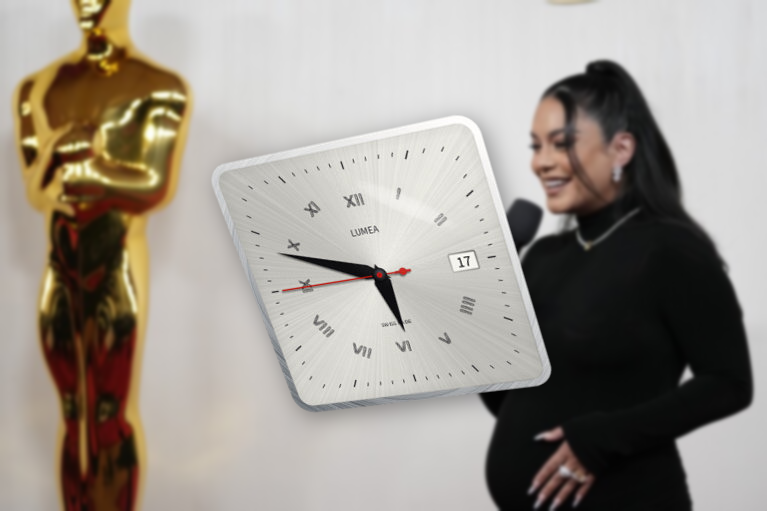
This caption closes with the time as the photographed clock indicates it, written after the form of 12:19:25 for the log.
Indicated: 5:48:45
